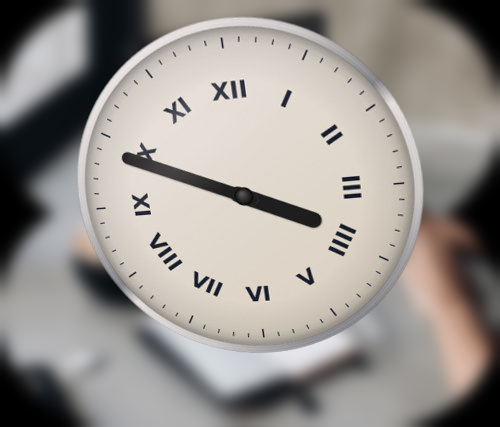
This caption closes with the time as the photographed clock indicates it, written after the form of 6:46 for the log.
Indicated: 3:49
